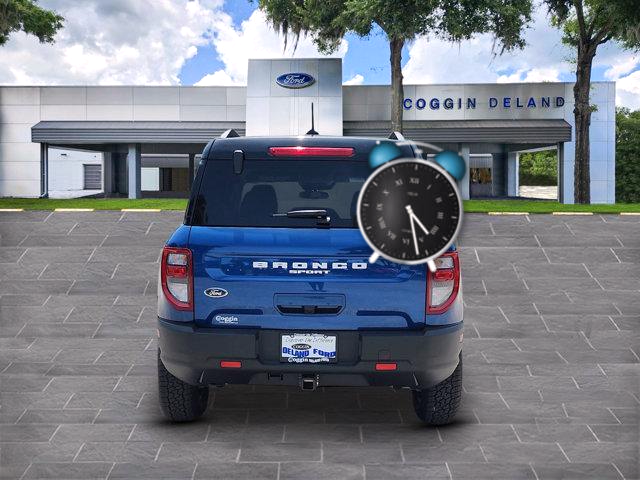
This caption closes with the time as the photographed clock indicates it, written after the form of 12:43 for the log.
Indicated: 4:27
